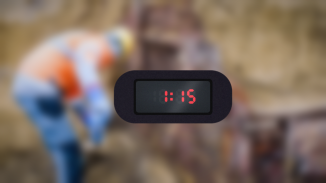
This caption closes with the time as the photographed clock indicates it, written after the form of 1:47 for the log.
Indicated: 1:15
